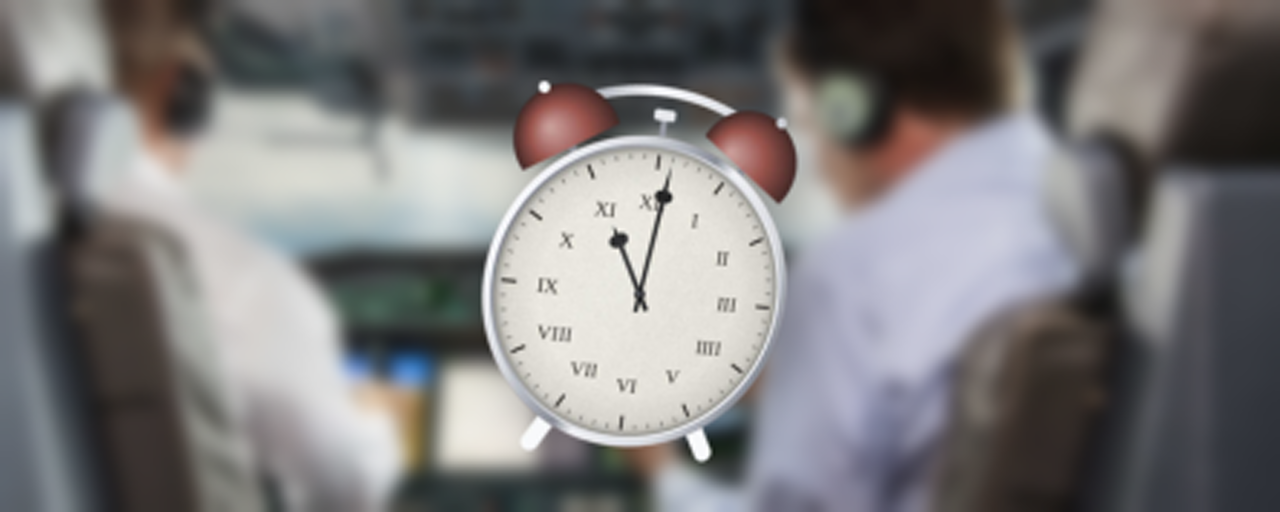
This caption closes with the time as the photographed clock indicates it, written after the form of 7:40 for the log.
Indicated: 11:01
